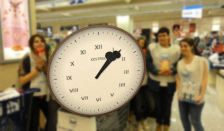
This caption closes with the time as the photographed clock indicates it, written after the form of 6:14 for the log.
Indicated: 1:07
